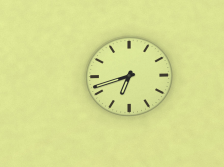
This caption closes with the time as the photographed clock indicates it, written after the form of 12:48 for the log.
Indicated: 6:42
